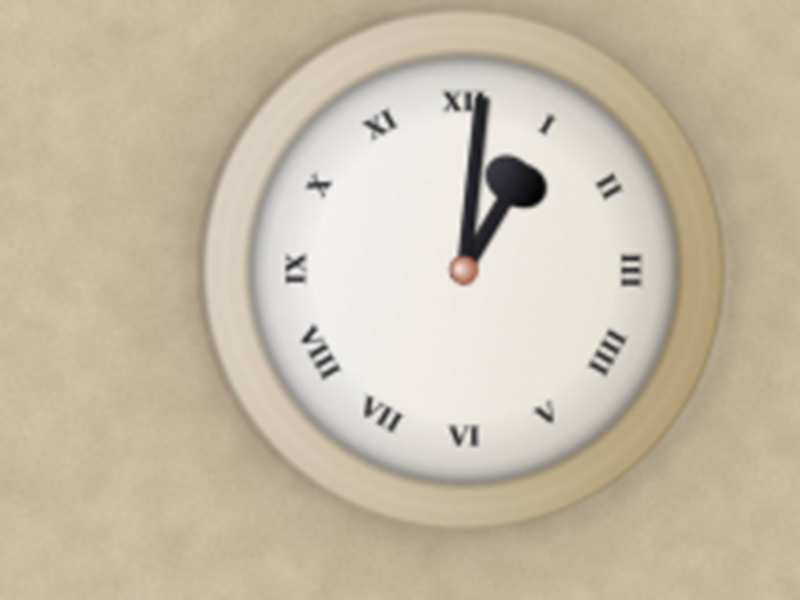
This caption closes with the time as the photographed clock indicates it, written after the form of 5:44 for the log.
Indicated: 1:01
